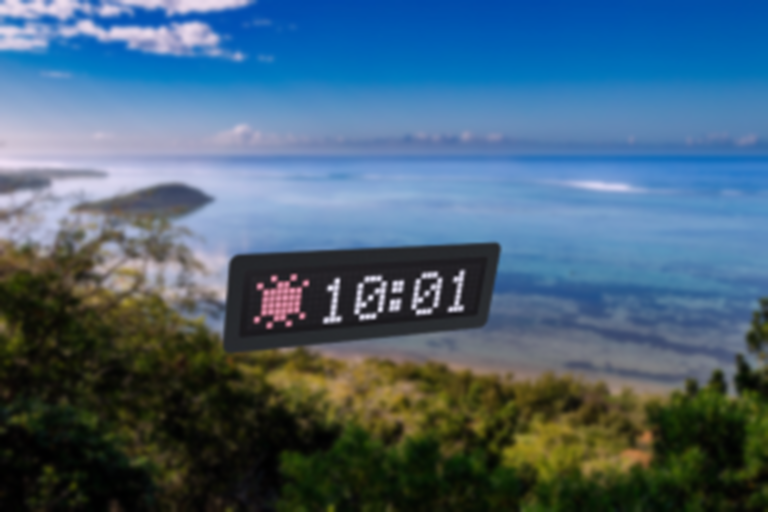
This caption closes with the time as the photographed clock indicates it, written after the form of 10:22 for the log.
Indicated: 10:01
